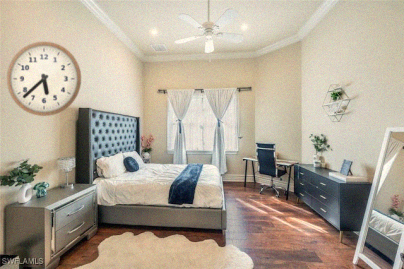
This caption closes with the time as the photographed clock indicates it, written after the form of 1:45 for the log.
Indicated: 5:38
